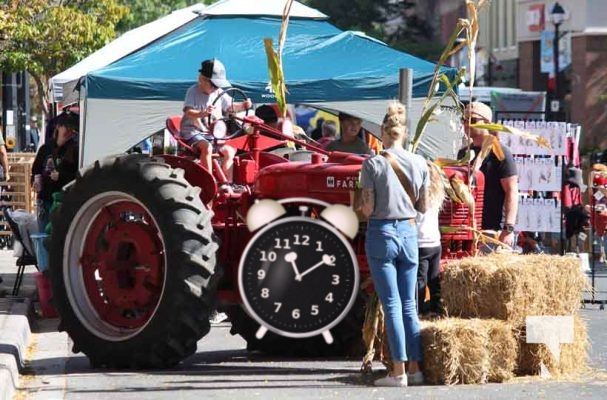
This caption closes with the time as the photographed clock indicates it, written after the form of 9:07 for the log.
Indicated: 11:09
